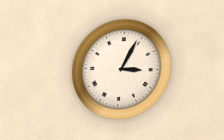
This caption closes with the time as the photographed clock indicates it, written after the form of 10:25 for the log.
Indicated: 3:04
